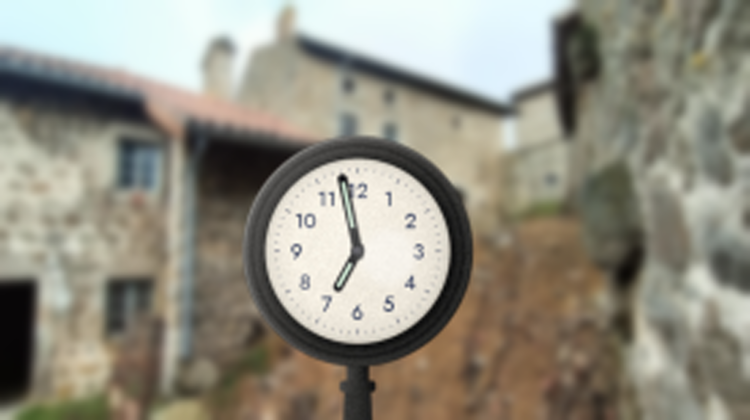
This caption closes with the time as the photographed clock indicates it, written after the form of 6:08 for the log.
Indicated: 6:58
